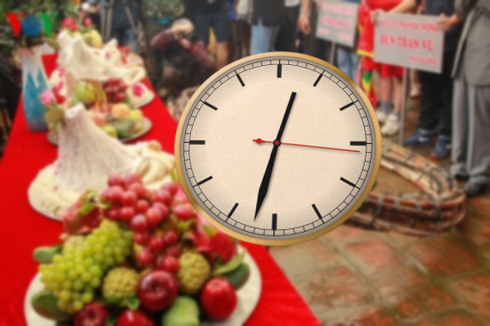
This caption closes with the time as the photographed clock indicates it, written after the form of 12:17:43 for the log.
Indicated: 12:32:16
